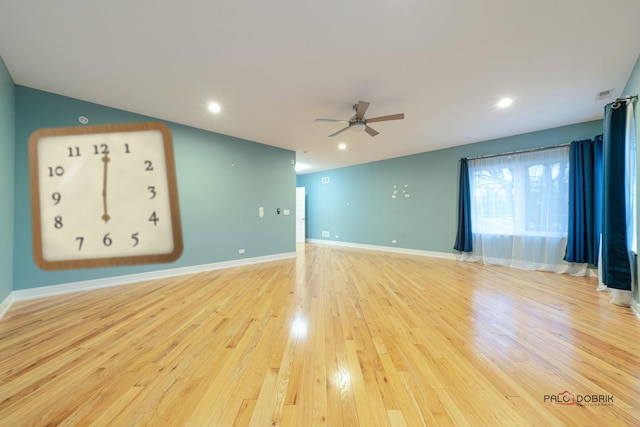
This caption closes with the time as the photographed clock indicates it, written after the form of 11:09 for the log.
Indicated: 6:01
